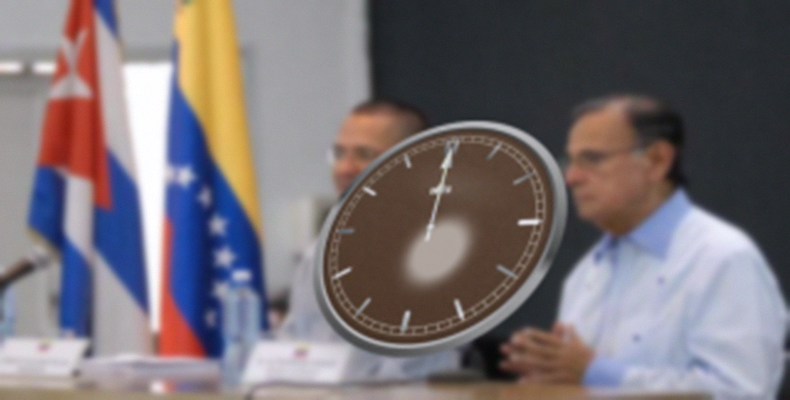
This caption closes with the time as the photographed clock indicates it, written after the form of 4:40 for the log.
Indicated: 12:00
